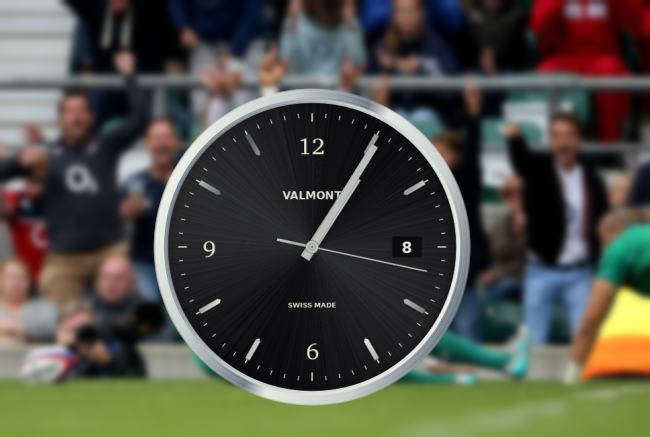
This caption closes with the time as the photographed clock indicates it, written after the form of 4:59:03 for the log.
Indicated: 1:05:17
